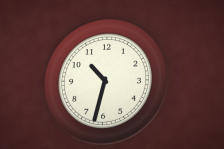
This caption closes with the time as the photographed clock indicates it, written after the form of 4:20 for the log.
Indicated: 10:32
